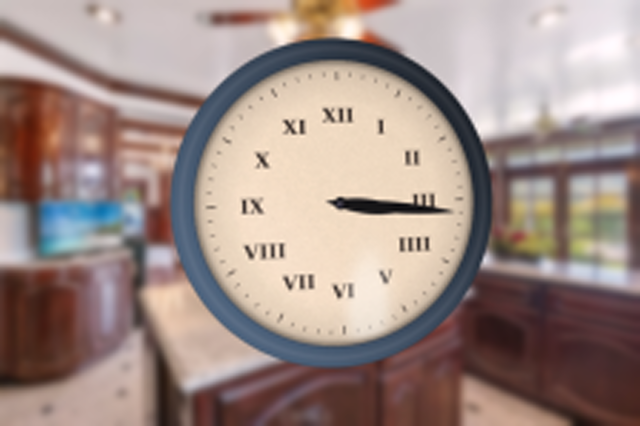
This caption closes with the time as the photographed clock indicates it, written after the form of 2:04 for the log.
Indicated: 3:16
